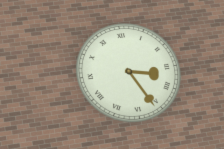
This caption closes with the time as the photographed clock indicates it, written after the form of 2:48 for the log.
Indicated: 3:26
